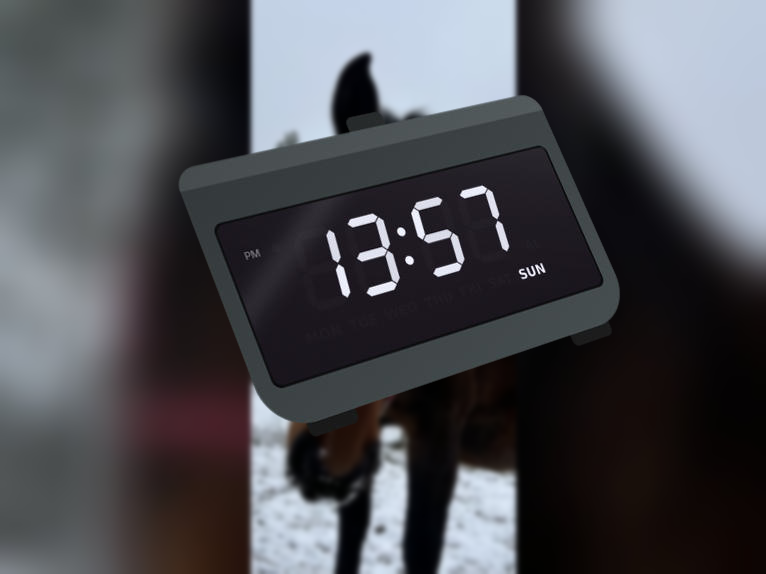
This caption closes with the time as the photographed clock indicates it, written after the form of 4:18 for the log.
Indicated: 13:57
